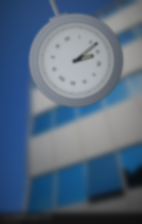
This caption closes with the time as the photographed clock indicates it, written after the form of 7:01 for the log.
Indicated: 3:12
